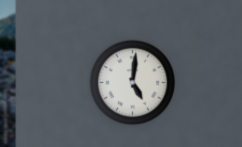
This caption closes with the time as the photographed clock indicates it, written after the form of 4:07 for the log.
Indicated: 5:01
